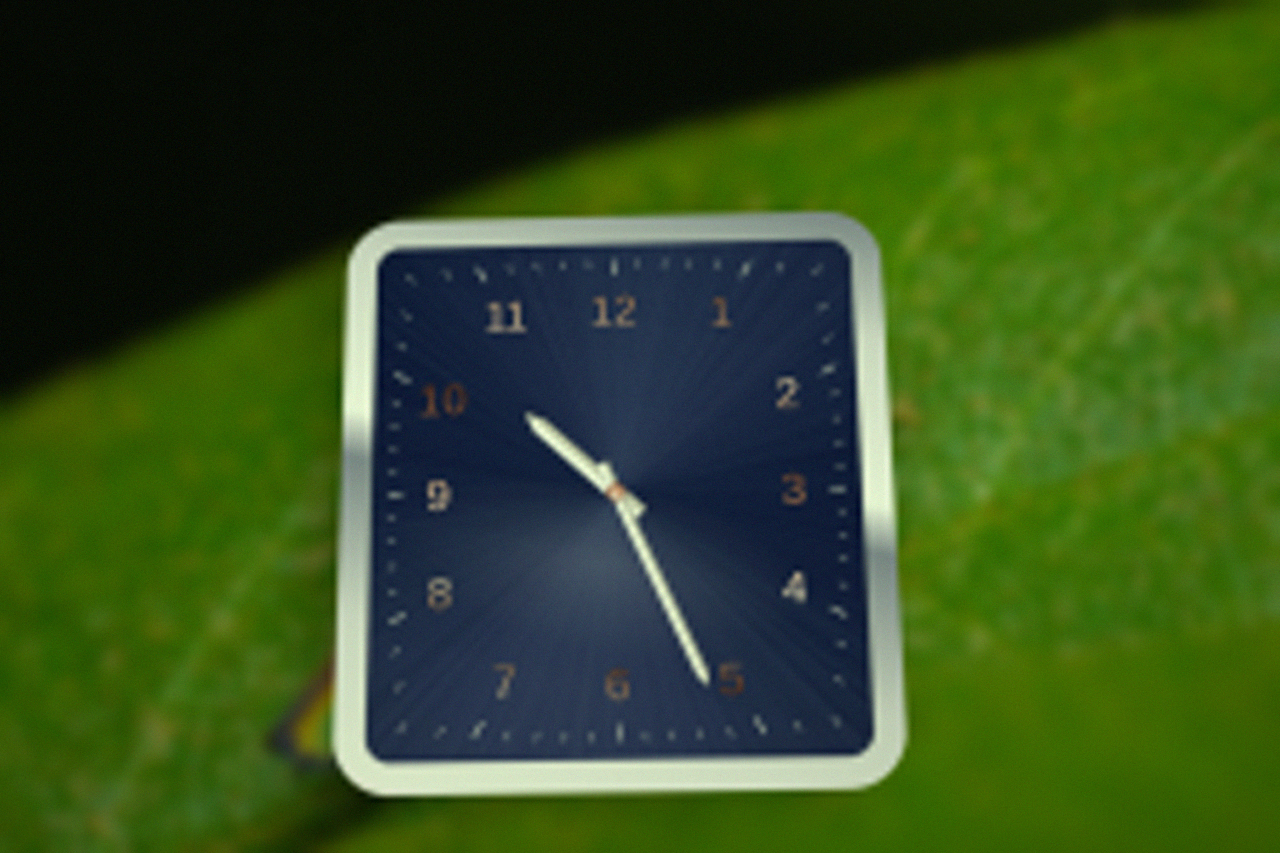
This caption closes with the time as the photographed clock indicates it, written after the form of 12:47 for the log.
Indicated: 10:26
